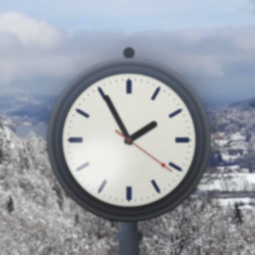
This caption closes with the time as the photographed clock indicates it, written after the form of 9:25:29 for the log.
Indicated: 1:55:21
